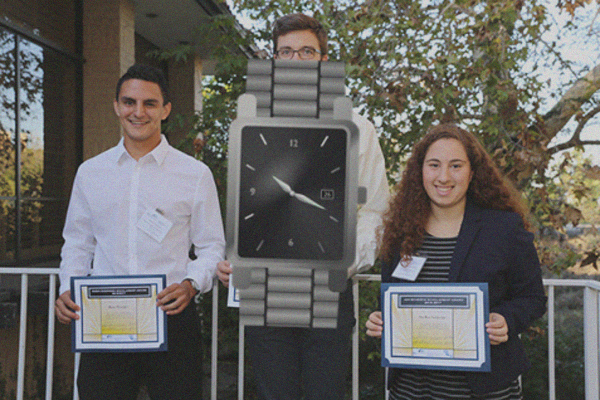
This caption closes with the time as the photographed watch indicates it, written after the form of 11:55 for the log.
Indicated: 10:19
